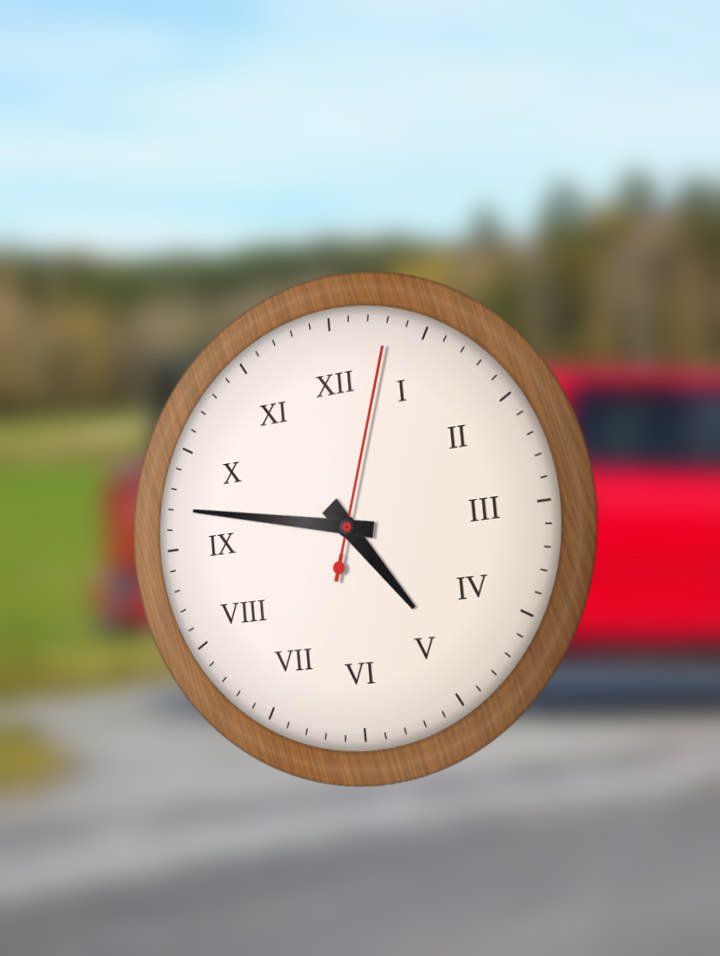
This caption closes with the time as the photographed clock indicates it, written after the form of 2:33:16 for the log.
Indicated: 4:47:03
